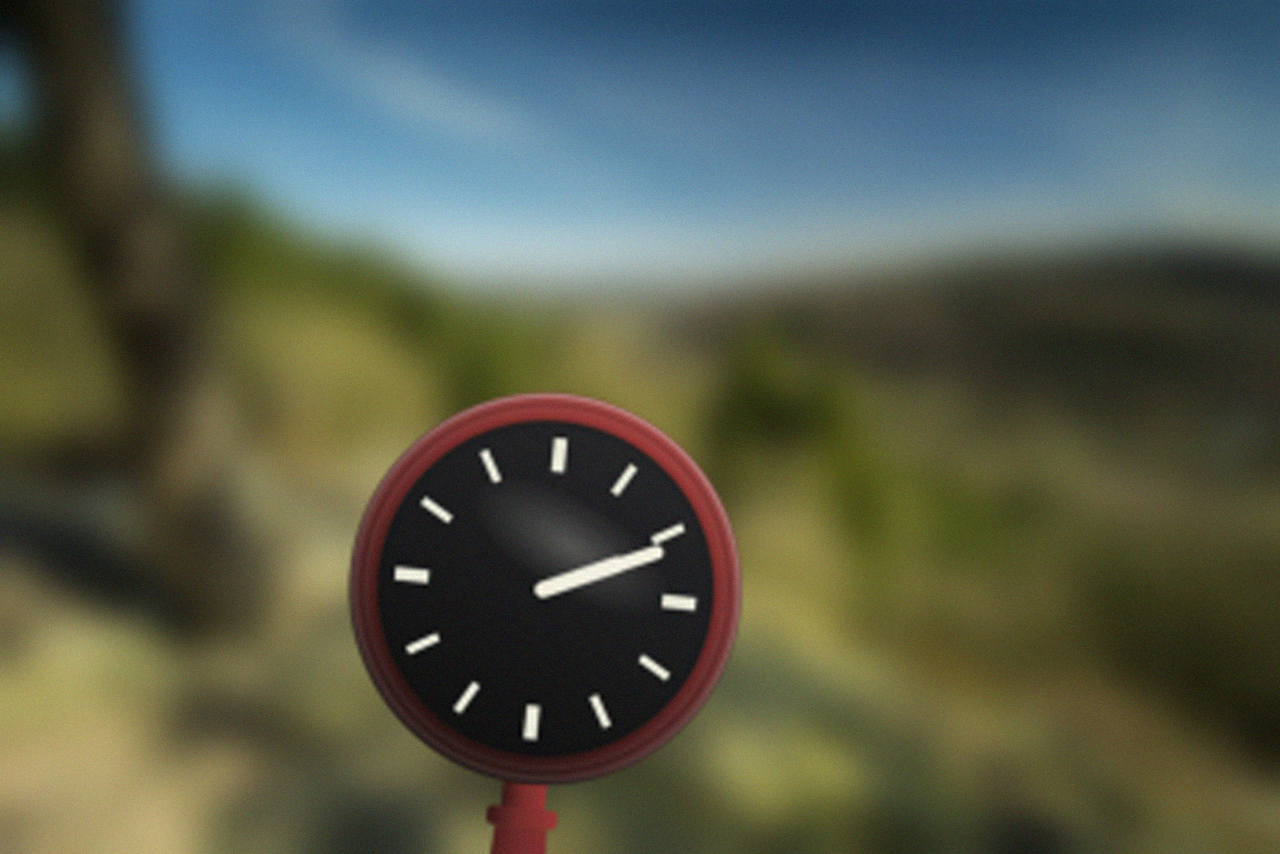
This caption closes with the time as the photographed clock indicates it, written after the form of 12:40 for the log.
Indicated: 2:11
